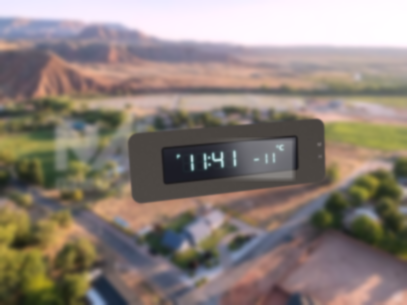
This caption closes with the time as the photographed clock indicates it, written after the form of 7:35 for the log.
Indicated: 11:41
